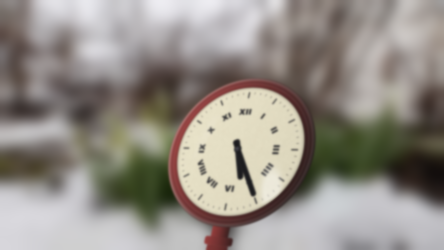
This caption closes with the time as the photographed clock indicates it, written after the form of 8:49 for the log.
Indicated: 5:25
